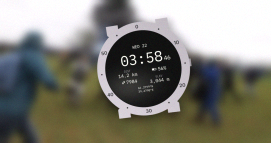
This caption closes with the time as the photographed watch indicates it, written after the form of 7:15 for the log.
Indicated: 3:58
